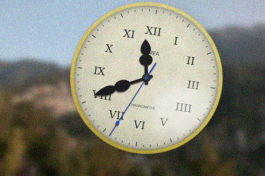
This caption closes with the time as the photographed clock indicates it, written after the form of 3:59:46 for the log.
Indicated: 11:40:34
